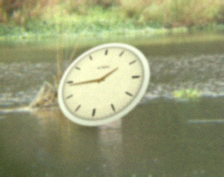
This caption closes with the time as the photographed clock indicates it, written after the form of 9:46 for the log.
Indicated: 1:44
